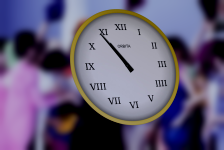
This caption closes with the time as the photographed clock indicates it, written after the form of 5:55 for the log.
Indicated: 10:54
